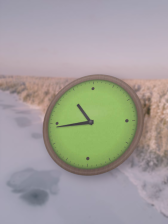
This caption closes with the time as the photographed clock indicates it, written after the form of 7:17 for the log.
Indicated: 10:44
